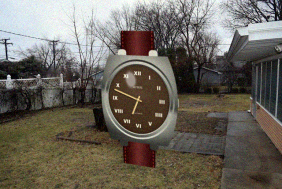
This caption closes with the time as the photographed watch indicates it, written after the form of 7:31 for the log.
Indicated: 6:48
